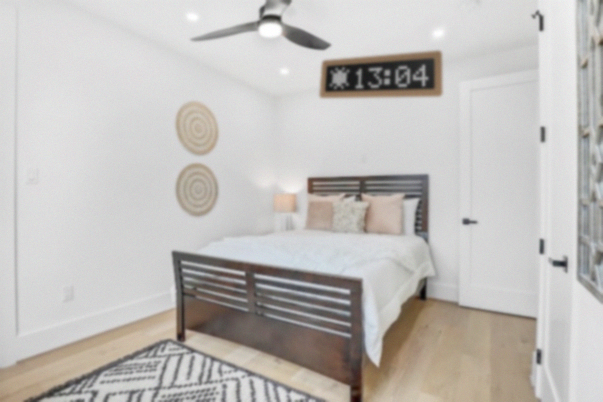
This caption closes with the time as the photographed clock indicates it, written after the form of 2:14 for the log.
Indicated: 13:04
